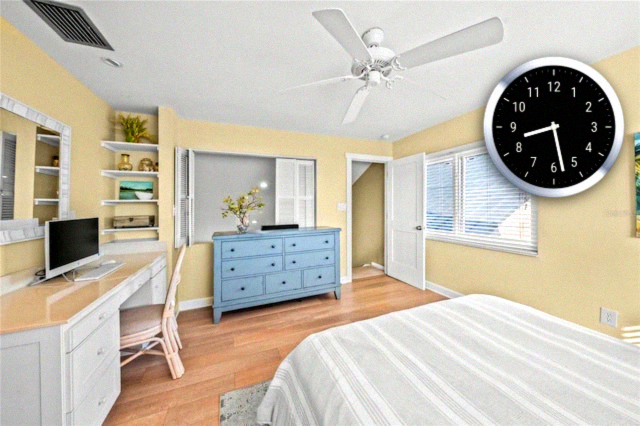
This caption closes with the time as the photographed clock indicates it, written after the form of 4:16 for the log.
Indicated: 8:28
